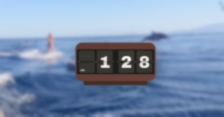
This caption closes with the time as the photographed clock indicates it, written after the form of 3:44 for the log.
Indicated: 1:28
